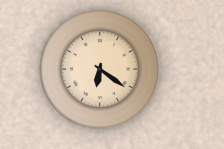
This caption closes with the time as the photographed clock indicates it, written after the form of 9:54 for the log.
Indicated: 6:21
